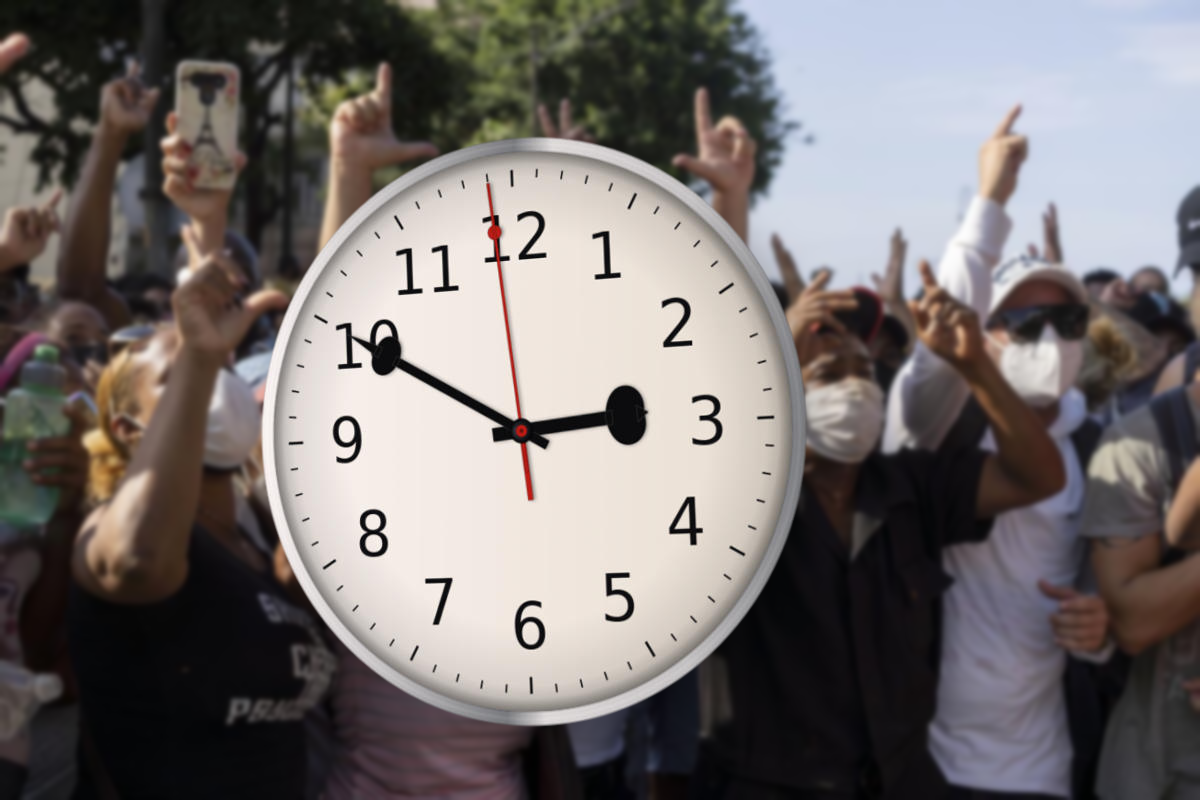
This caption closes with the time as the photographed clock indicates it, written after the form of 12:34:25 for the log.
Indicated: 2:49:59
